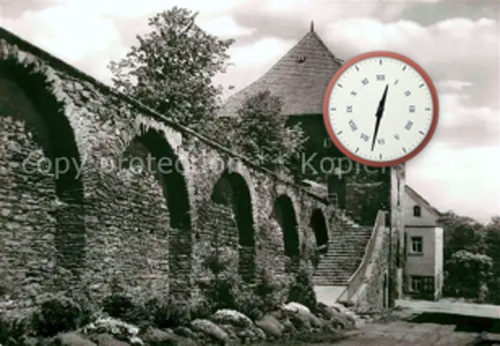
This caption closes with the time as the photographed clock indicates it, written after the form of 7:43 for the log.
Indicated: 12:32
